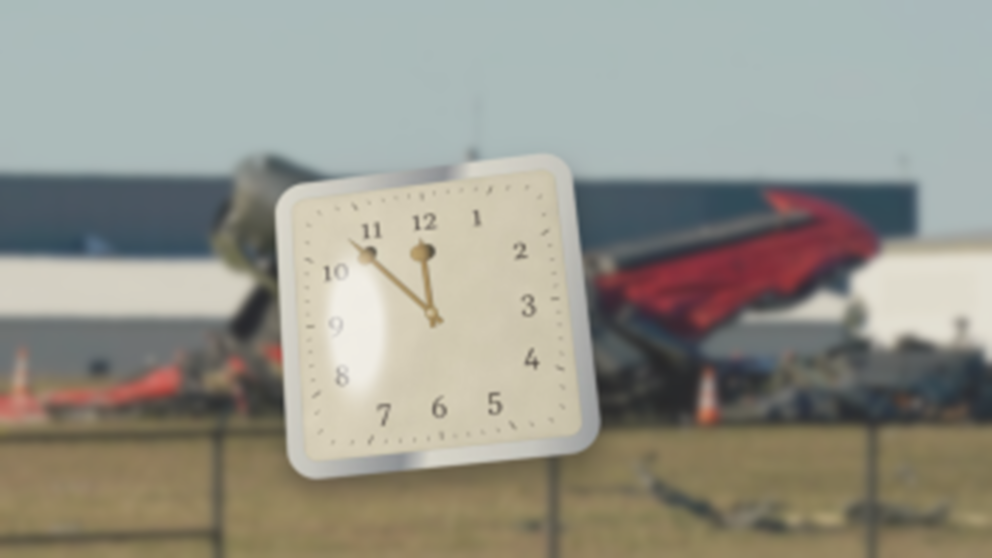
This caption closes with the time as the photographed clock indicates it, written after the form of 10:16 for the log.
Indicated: 11:53
